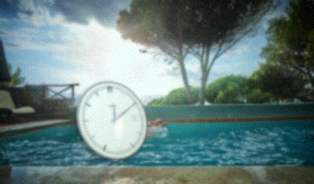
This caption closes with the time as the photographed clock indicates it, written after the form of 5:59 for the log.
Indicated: 12:10
